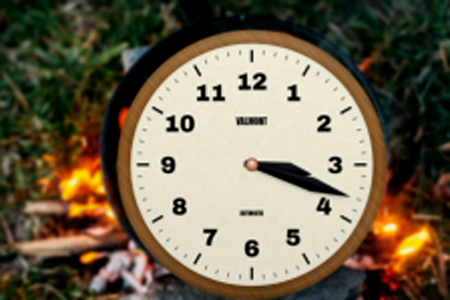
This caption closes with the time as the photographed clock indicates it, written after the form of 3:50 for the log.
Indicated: 3:18
